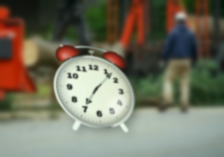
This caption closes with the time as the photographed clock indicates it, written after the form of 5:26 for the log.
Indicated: 7:07
